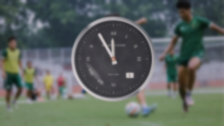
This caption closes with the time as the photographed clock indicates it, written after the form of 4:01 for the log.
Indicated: 11:55
